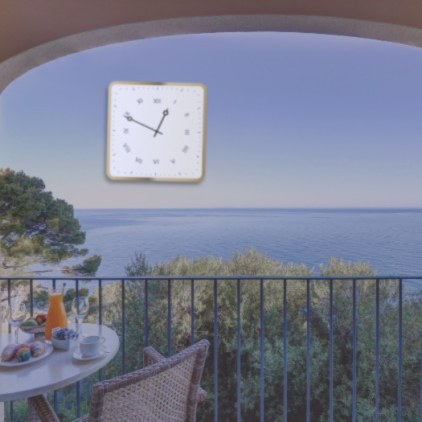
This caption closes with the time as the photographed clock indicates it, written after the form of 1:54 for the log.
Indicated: 12:49
